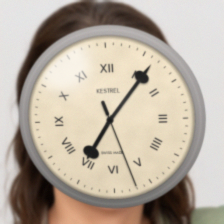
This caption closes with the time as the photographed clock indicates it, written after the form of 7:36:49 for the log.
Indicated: 7:06:27
